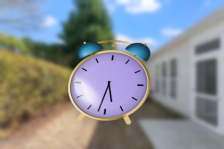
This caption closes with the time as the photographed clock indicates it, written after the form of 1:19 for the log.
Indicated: 5:32
